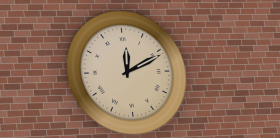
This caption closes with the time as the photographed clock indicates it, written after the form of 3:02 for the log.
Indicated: 12:11
